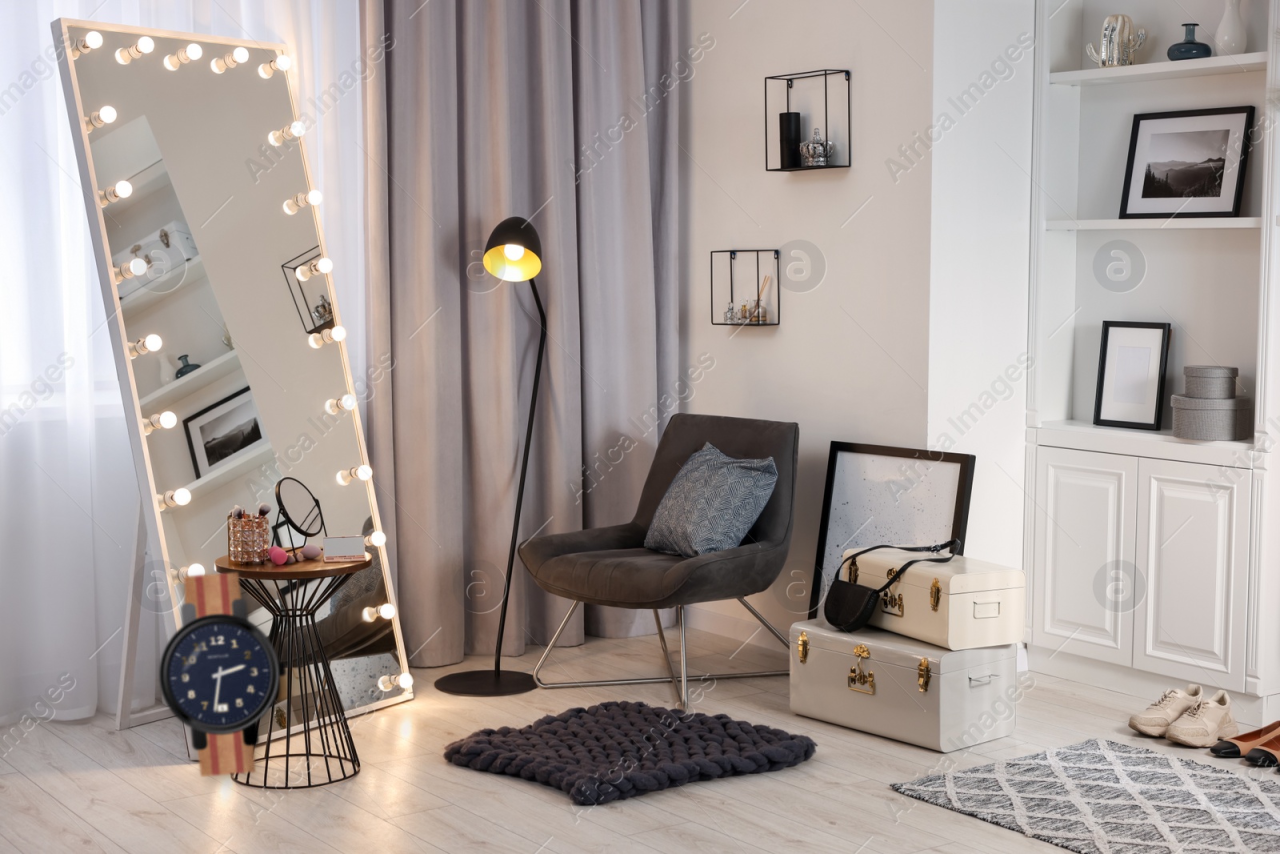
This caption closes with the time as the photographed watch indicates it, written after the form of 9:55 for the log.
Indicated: 2:32
